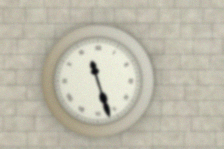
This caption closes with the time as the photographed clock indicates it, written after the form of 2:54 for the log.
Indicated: 11:27
